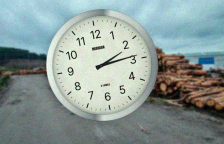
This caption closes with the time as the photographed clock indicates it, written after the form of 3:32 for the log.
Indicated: 2:14
